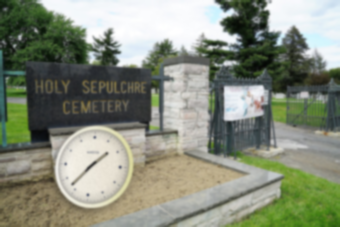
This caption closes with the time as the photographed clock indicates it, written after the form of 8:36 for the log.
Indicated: 1:37
